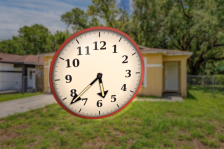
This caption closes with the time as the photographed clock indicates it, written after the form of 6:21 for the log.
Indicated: 5:38
